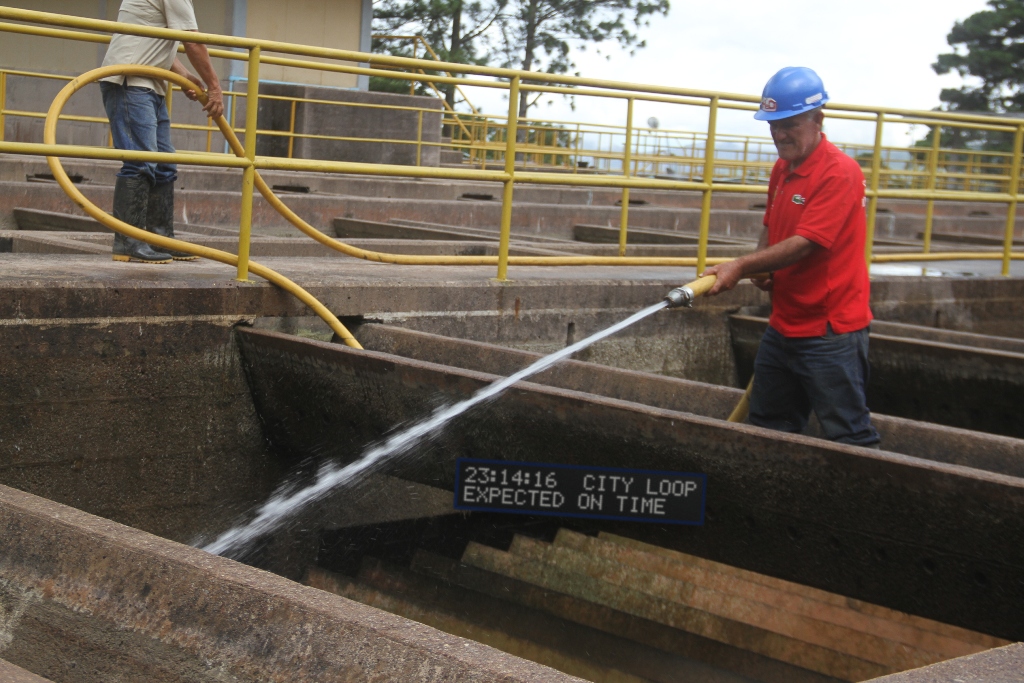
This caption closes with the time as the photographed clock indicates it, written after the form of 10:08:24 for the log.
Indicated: 23:14:16
